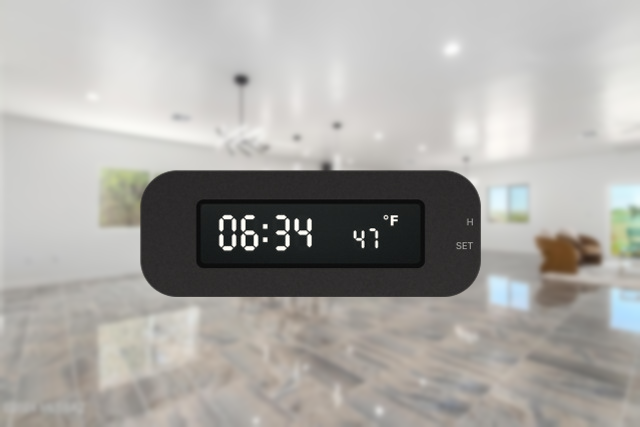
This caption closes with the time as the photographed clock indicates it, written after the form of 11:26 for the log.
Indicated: 6:34
